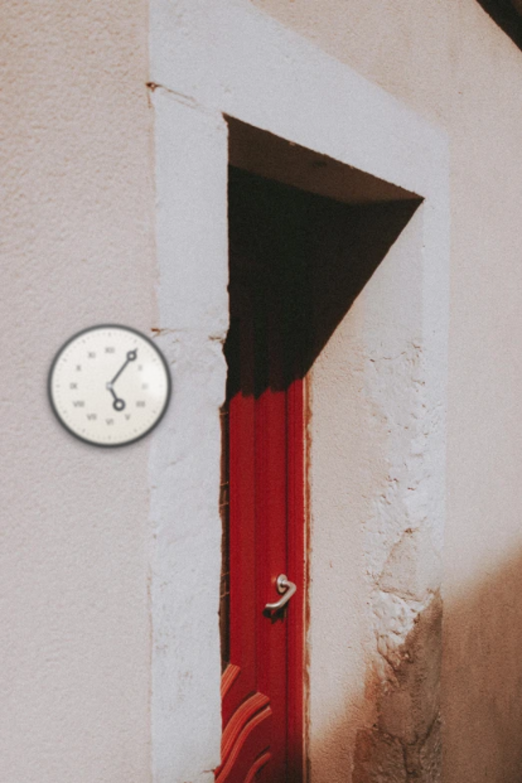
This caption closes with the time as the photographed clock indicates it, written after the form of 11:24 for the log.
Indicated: 5:06
